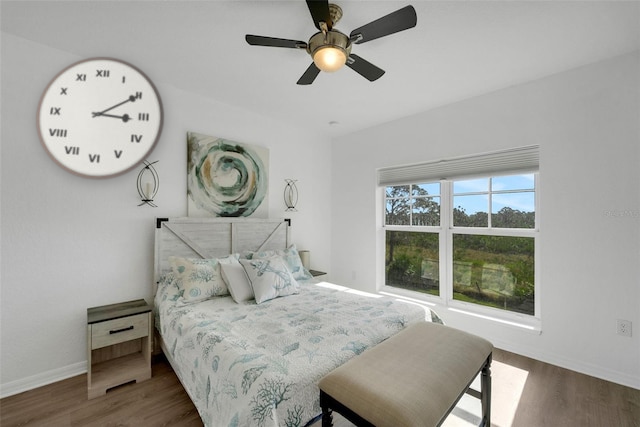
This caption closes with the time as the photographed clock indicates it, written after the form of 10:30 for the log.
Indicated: 3:10
